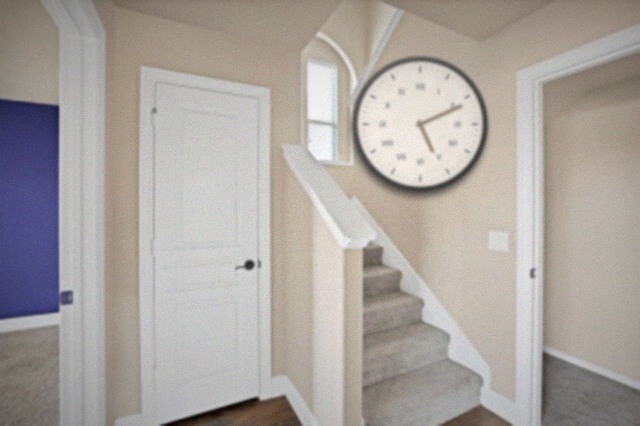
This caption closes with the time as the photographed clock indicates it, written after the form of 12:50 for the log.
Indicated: 5:11
